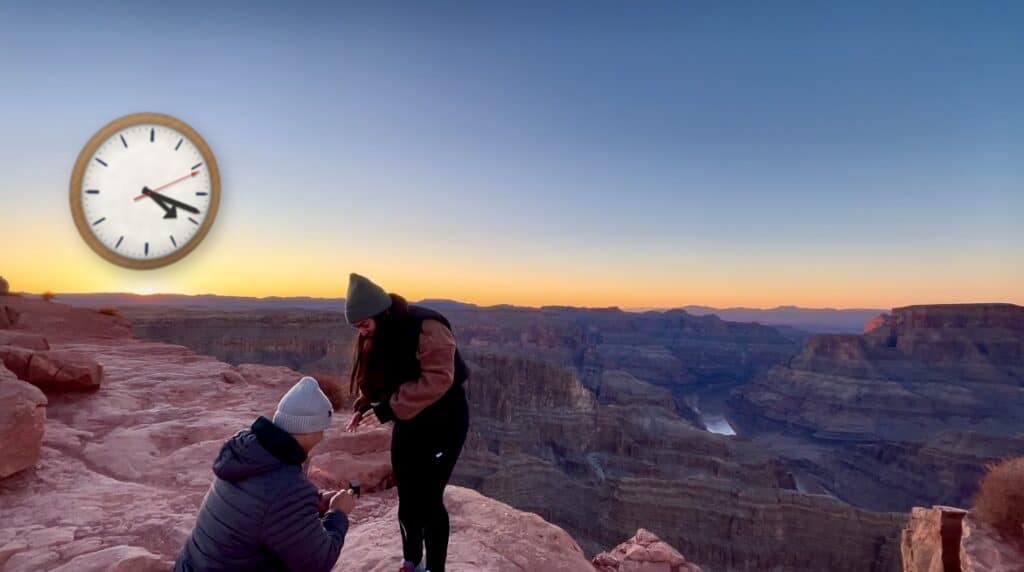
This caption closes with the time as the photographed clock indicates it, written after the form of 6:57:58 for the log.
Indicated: 4:18:11
